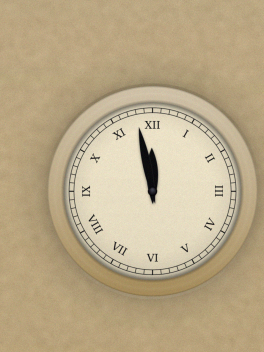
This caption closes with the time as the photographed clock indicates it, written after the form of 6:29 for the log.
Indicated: 11:58
